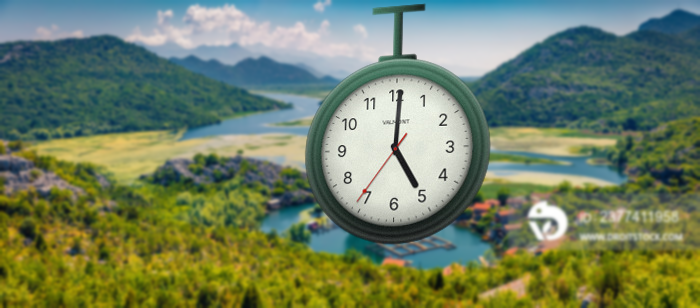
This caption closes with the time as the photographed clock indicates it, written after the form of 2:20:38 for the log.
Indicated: 5:00:36
